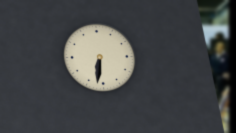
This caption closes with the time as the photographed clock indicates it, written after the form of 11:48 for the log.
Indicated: 6:32
